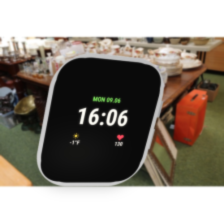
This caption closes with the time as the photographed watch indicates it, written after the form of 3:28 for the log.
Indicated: 16:06
